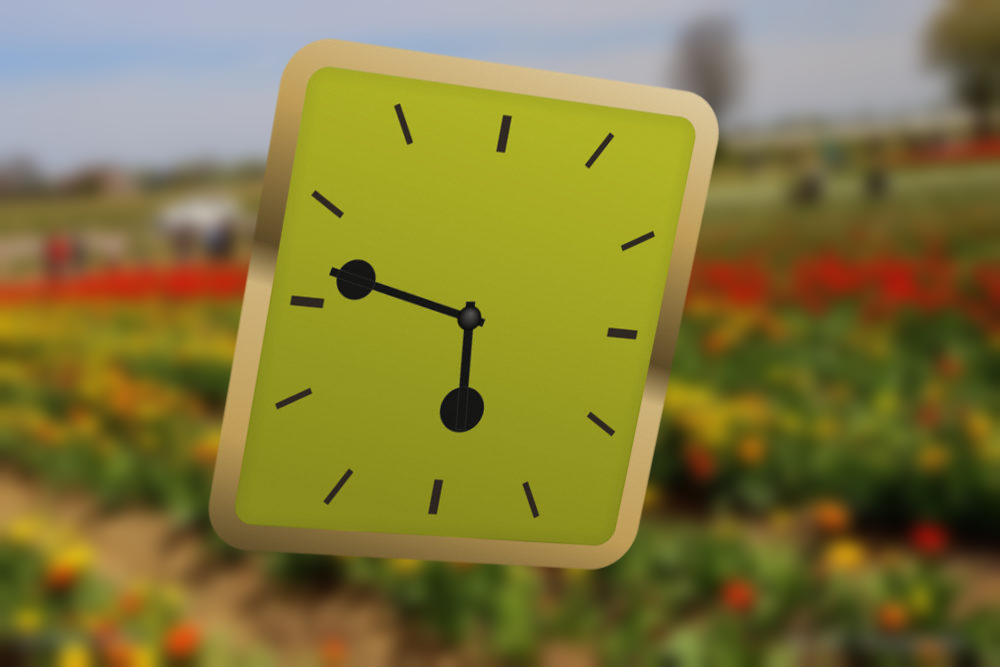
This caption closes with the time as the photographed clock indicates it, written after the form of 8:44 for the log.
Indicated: 5:47
